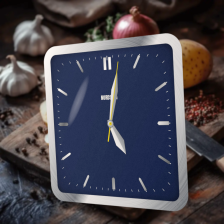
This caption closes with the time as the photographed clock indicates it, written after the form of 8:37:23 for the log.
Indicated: 5:02:02
